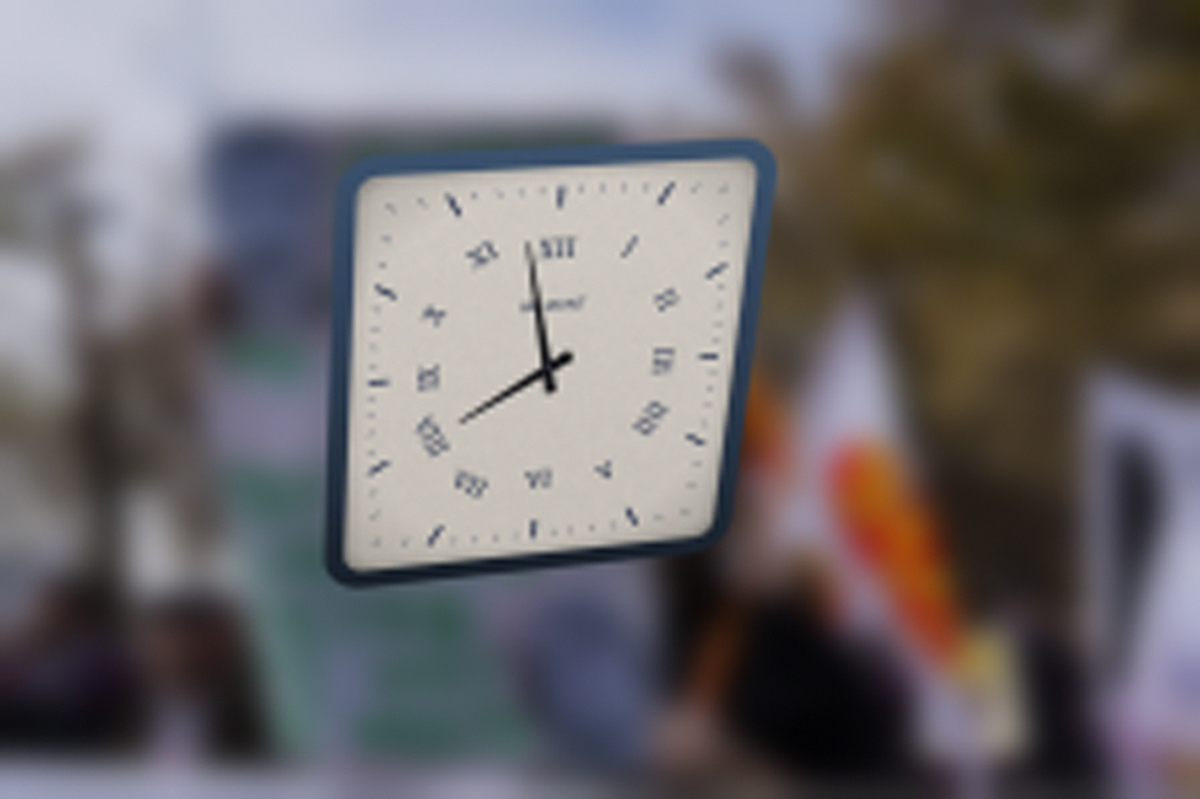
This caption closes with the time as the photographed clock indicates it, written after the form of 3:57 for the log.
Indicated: 7:58
